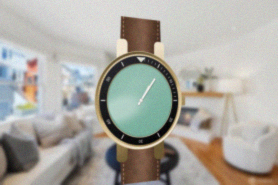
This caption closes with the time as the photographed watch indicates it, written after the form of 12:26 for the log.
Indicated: 1:06
